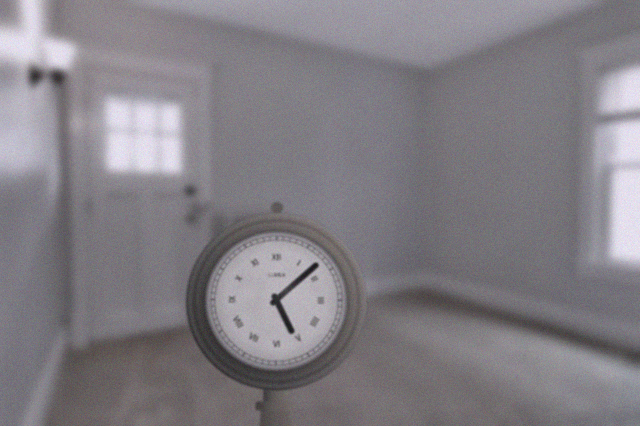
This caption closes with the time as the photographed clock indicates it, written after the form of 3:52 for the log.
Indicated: 5:08
